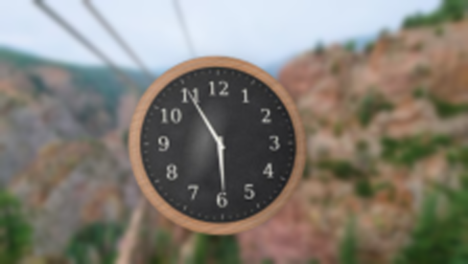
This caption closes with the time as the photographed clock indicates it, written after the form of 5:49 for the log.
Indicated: 5:55
